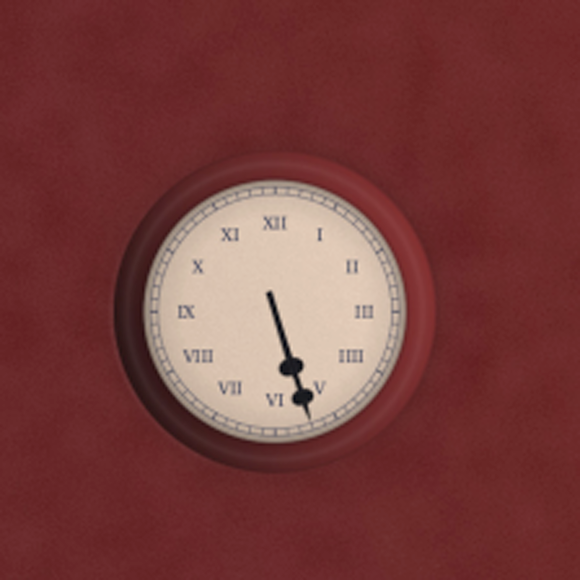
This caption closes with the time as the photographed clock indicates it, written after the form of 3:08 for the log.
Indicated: 5:27
